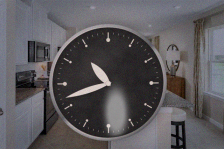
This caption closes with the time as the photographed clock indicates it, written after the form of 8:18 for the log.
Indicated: 10:42
